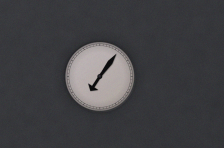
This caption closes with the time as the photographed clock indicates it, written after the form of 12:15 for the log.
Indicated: 7:06
